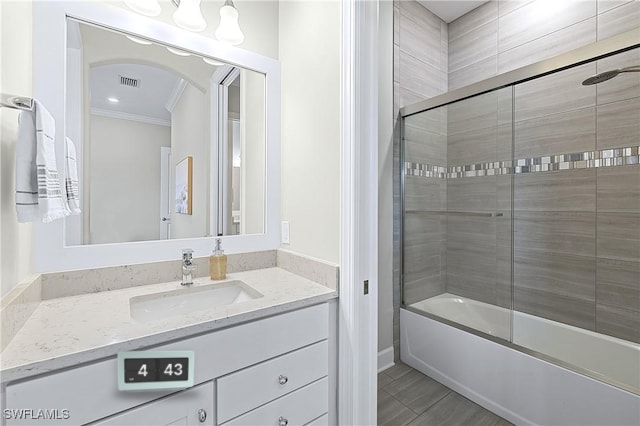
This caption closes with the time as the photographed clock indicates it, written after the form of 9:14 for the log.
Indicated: 4:43
